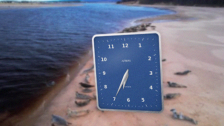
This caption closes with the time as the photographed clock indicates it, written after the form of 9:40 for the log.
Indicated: 6:35
